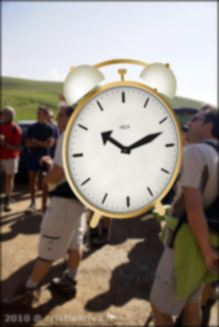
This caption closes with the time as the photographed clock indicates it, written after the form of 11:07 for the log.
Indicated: 10:12
